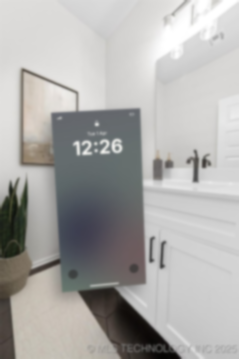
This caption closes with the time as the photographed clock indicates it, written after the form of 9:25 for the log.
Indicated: 12:26
